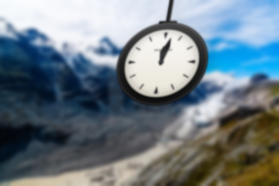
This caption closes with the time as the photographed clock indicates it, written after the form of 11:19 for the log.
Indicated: 12:02
